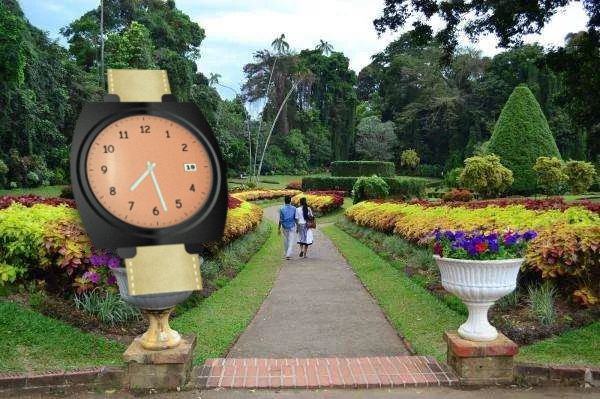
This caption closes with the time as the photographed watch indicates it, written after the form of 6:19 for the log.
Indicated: 7:28
